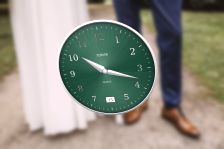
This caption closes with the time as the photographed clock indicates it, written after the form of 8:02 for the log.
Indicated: 10:18
